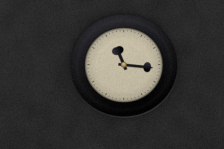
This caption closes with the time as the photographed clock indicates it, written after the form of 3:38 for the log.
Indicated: 11:16
